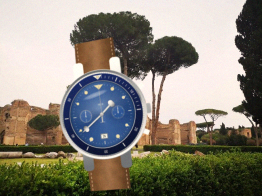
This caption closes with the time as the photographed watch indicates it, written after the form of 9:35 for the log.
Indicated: 1:39
